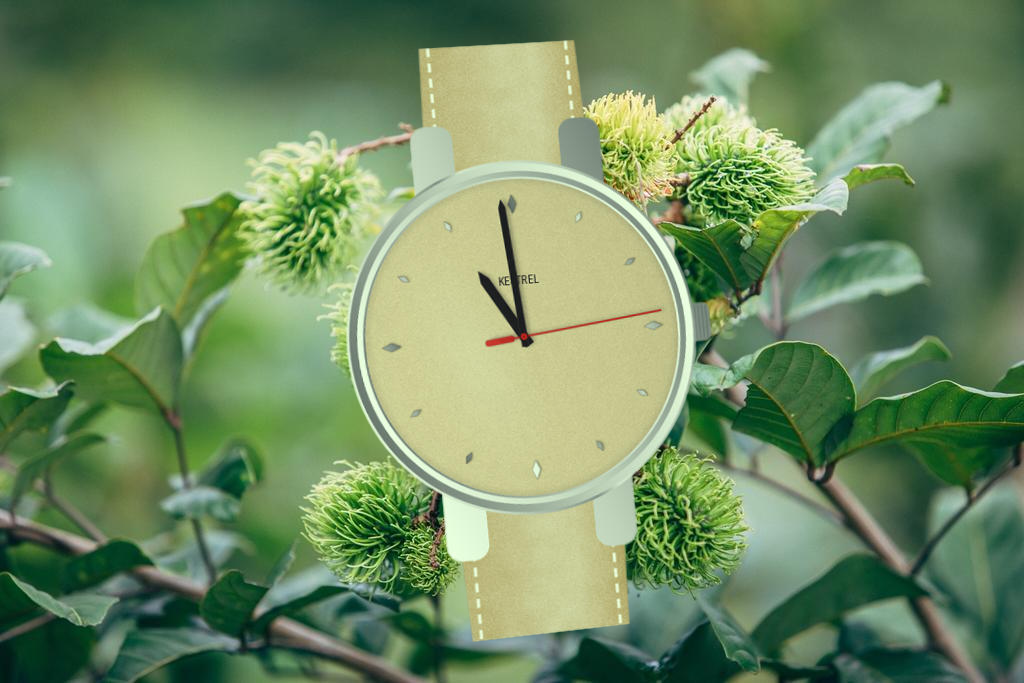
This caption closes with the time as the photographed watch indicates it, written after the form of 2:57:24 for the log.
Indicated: 10:59:14
